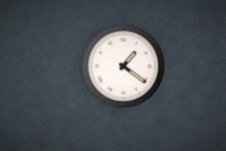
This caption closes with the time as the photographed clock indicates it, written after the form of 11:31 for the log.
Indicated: 1:21
